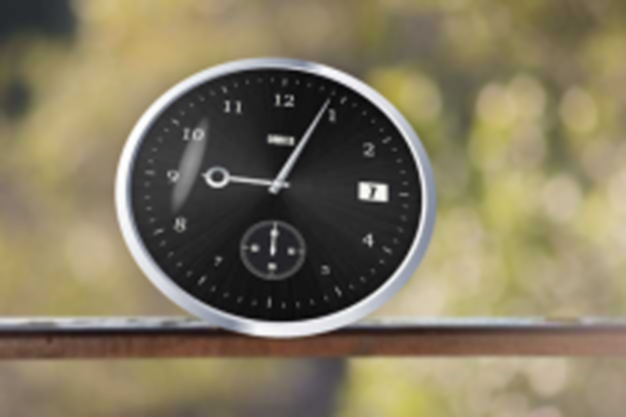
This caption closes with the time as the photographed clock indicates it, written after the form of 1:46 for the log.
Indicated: 9:04
